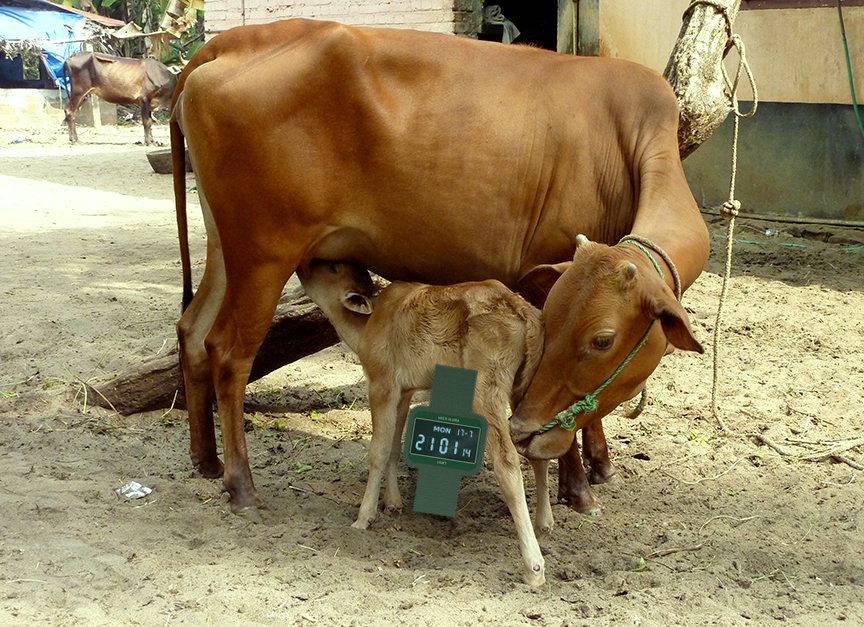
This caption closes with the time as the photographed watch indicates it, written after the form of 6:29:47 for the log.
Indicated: 21:01:14
